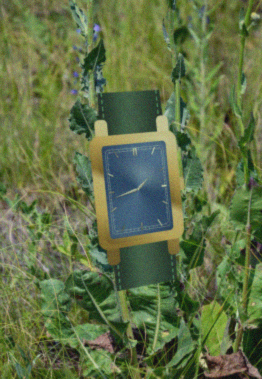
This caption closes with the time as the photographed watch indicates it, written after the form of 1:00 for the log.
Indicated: 1:43
